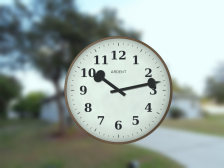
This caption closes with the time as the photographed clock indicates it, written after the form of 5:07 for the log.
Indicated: 10:13
